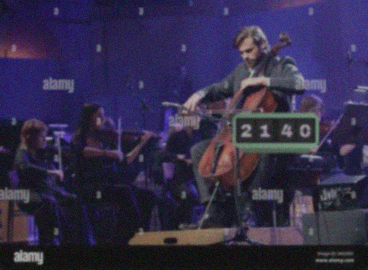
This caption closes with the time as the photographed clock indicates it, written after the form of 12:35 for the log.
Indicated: 21:40
